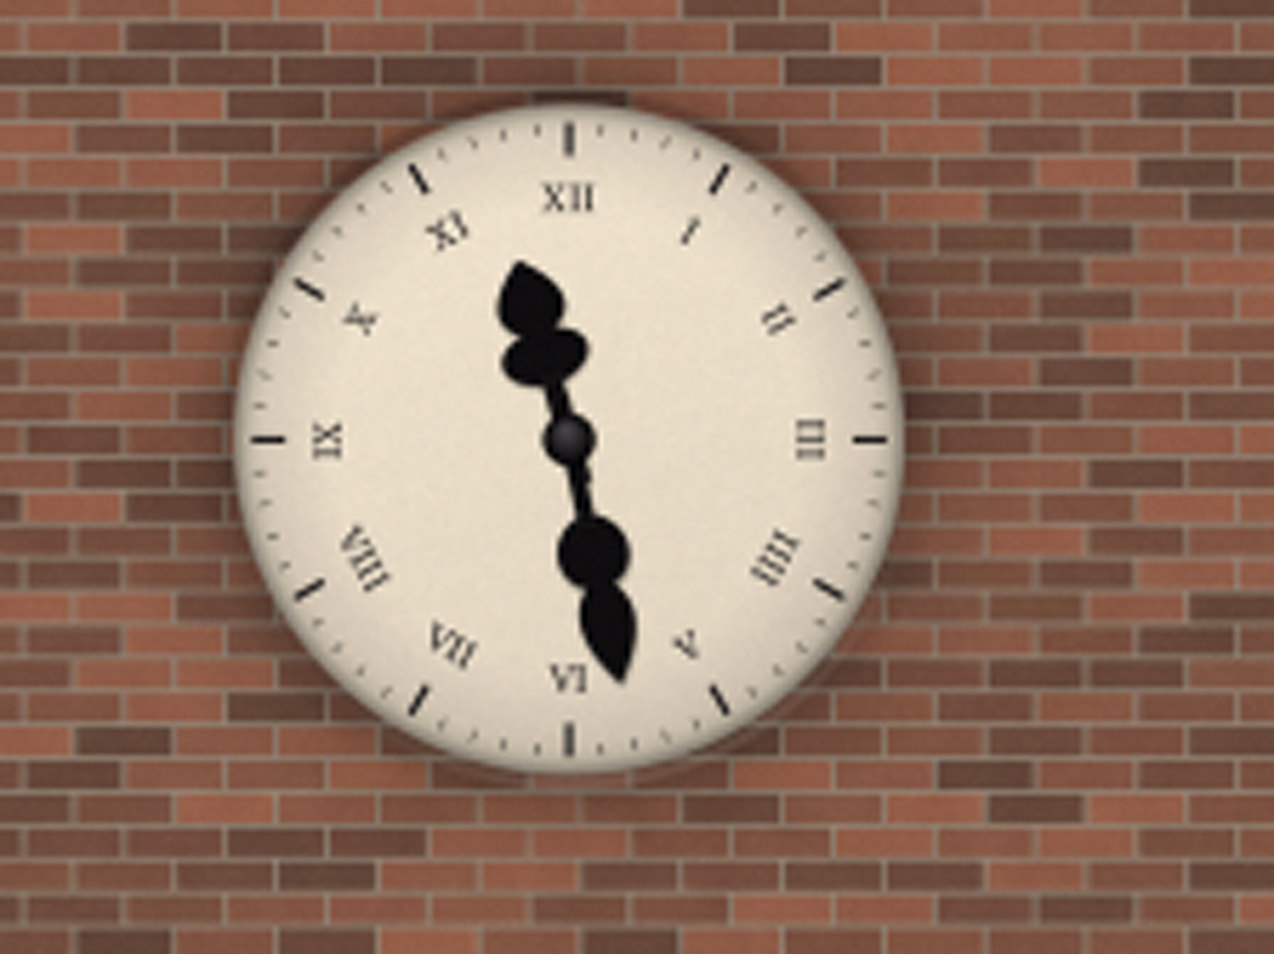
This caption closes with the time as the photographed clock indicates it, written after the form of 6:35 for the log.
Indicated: 11:28
